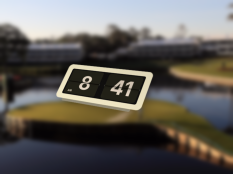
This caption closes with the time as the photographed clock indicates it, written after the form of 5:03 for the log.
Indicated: 8:41
